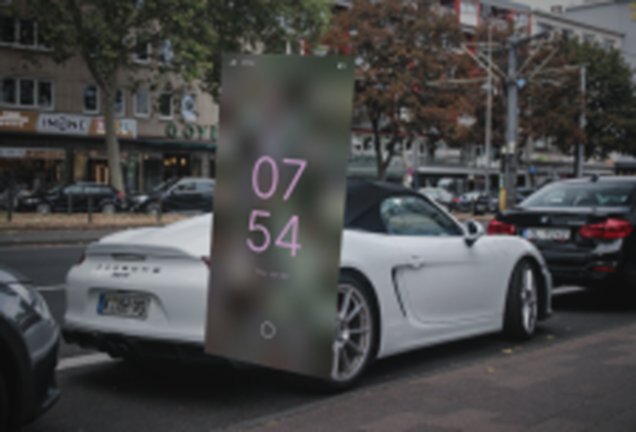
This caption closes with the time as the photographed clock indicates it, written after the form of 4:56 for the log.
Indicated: 7:54
